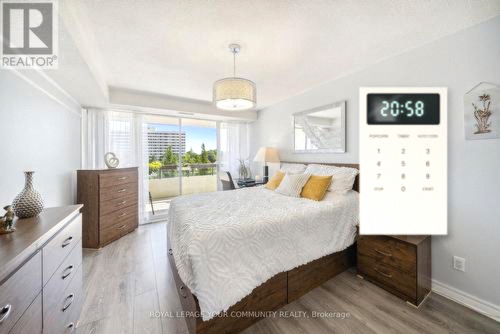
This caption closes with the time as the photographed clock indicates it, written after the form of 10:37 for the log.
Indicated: 20:58
